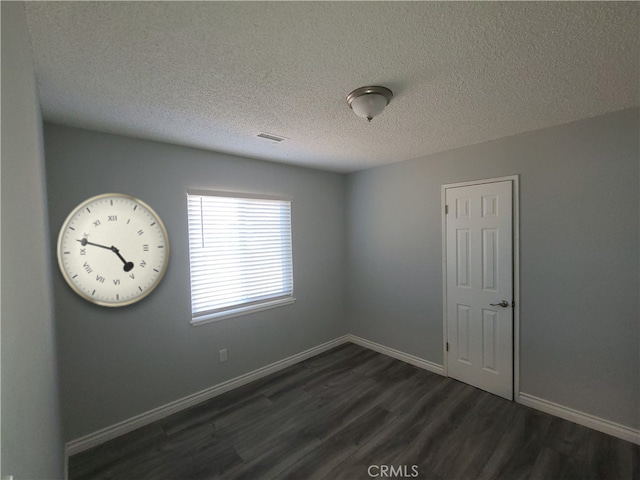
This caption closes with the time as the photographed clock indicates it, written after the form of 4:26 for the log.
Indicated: 4:48
